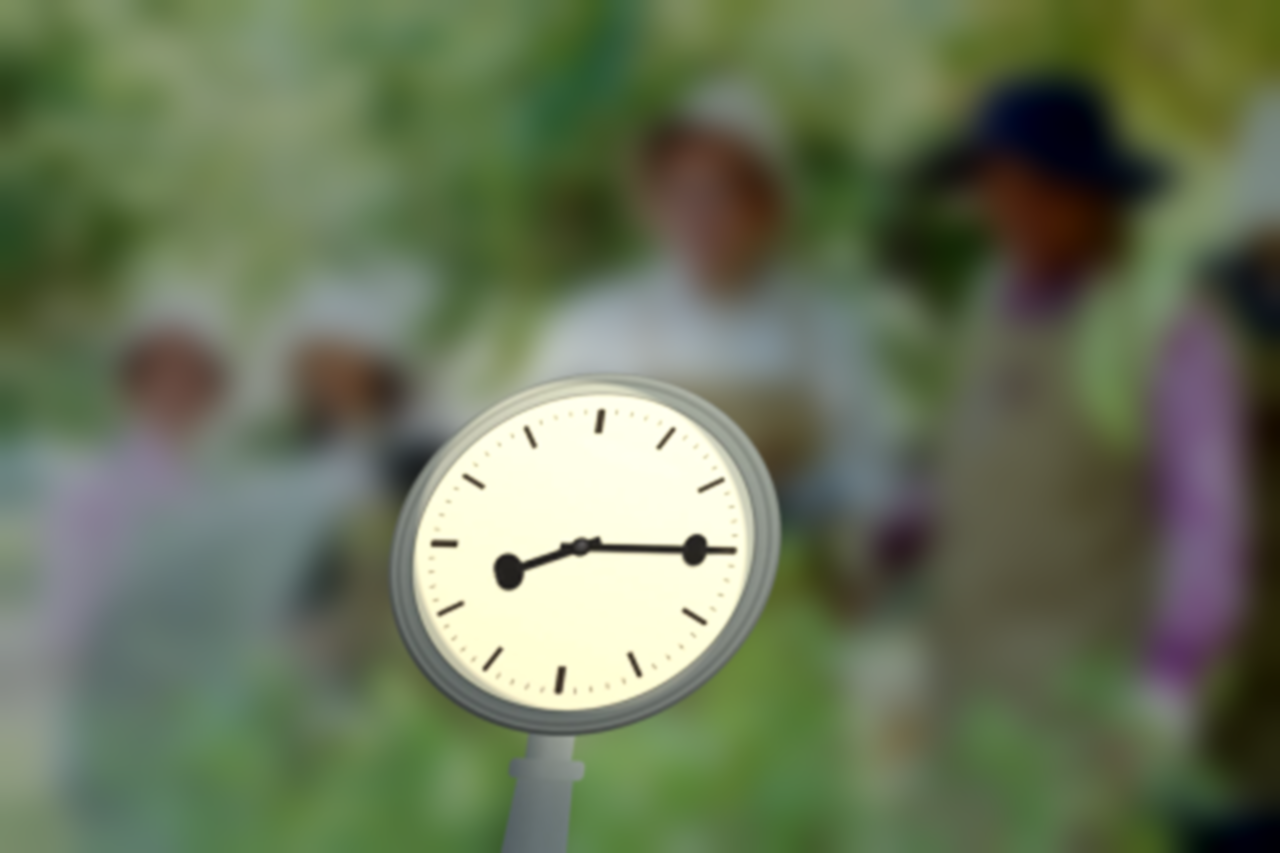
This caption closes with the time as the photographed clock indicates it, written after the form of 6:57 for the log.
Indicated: 8:15
